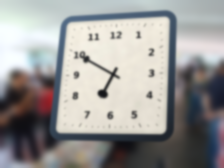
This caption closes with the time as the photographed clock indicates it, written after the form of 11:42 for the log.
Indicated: 6:50
